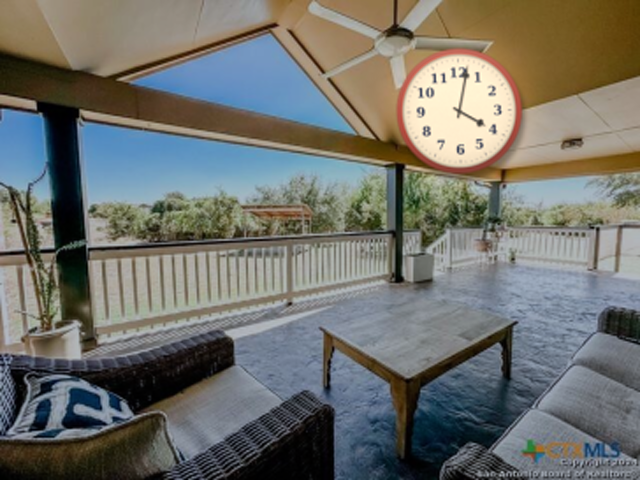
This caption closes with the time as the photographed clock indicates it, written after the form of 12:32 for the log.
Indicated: 4:02
